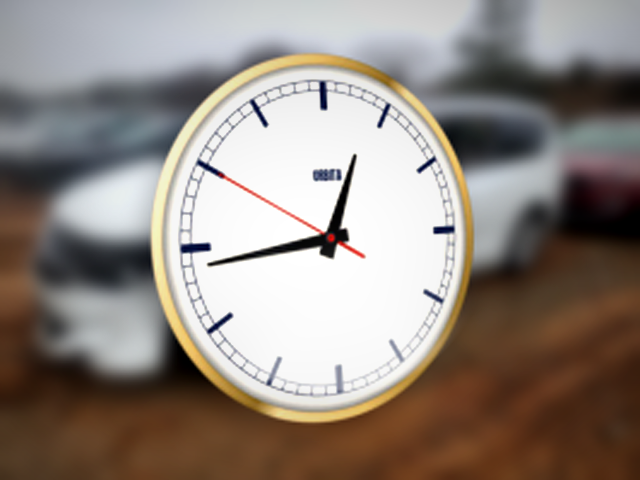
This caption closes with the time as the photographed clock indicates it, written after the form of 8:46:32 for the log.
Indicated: 12:43:50
